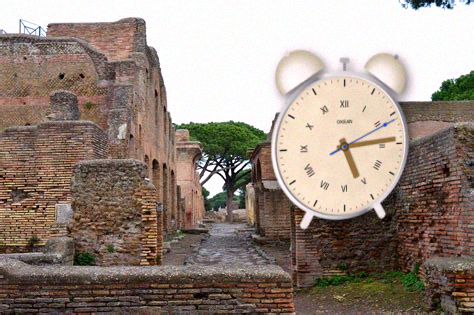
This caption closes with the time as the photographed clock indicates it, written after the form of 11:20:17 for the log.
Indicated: 5:14:11
